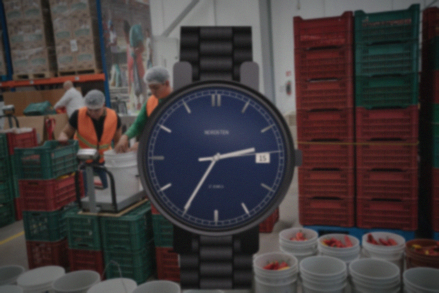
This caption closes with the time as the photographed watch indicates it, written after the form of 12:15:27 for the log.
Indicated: 2:35:14
